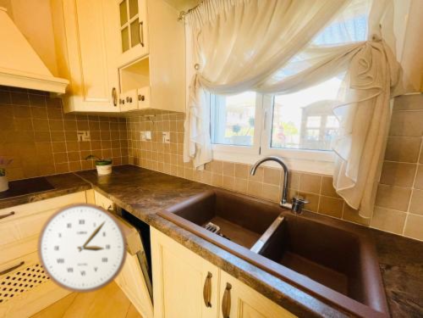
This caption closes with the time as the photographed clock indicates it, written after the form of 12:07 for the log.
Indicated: 3:07
